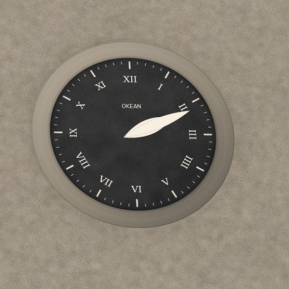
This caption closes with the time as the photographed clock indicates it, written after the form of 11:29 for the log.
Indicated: 2:11
